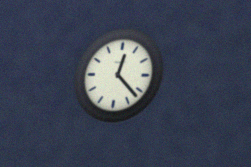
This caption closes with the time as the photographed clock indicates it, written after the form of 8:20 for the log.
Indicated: 12:22
